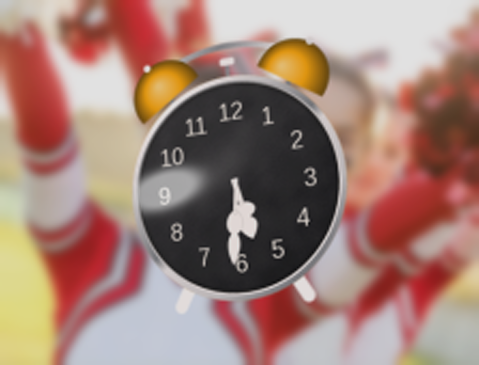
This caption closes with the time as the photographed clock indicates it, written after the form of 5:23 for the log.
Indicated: 5:31
